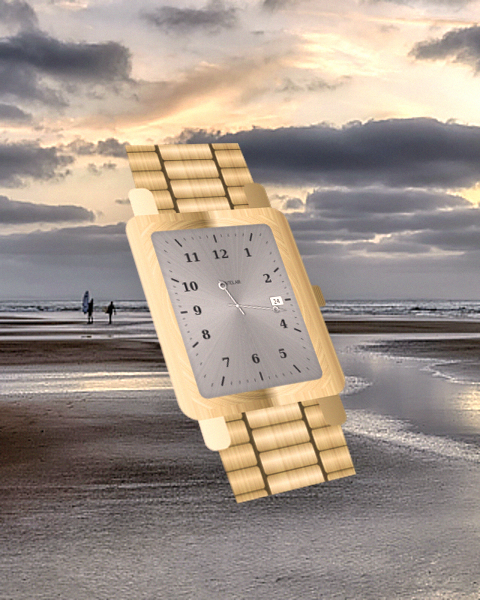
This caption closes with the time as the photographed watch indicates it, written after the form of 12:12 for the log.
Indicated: 11:17
